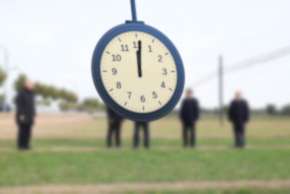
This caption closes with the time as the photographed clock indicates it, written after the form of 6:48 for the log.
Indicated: 12:01
